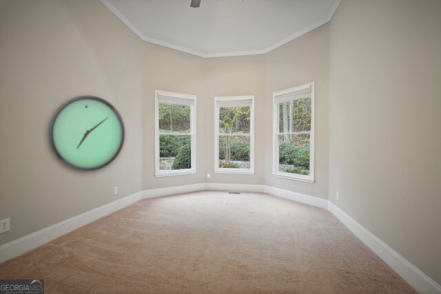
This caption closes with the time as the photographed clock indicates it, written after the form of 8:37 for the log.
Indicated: 7:09
